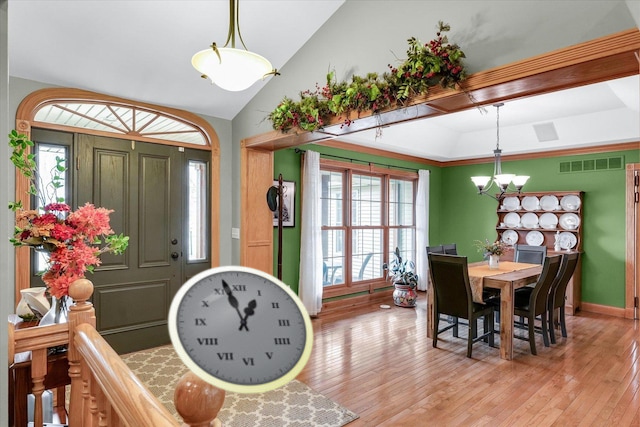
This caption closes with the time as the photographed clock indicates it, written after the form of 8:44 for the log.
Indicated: 12:57
